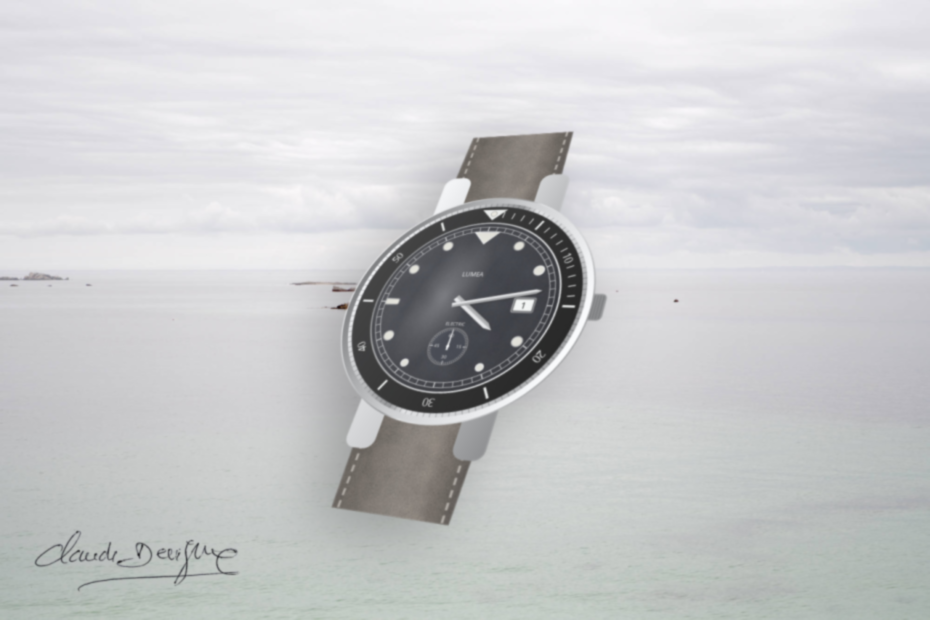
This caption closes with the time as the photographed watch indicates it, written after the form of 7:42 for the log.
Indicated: 4:13
